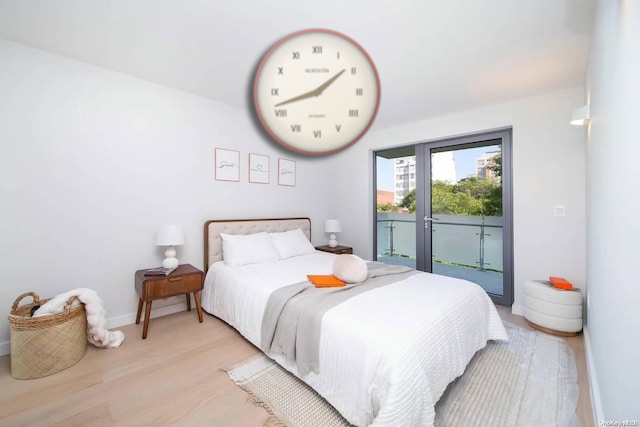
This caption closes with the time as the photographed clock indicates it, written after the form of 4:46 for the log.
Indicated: 1:42
